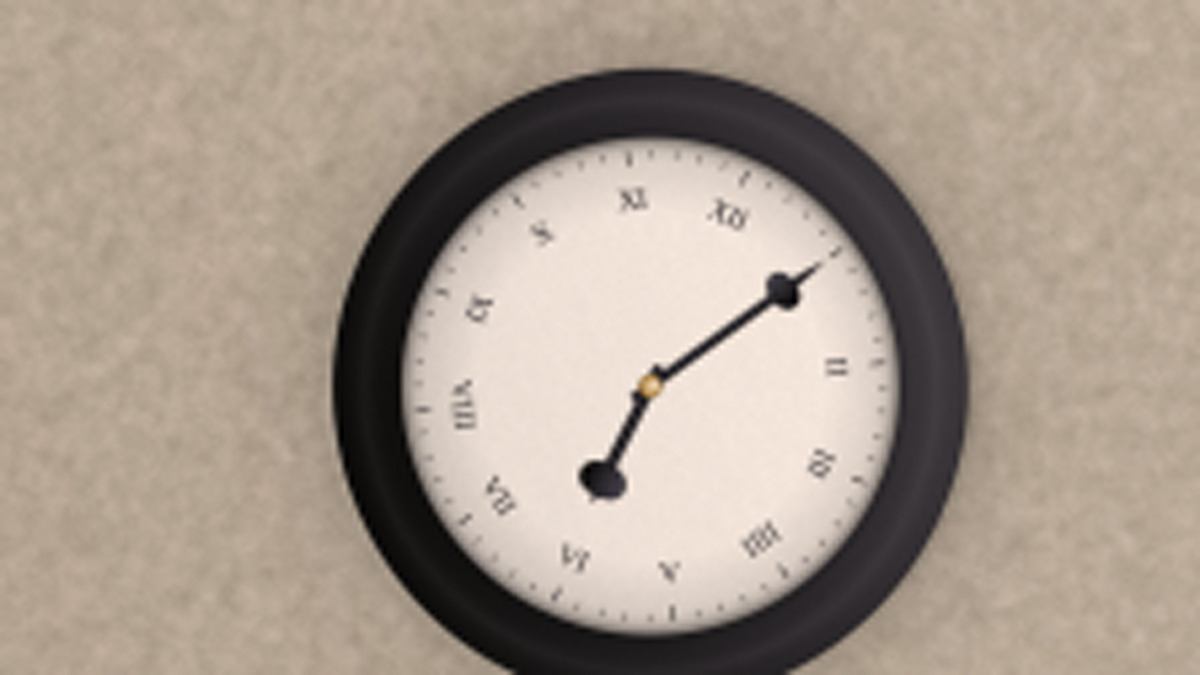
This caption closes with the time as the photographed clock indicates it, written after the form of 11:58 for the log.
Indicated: 6:05
